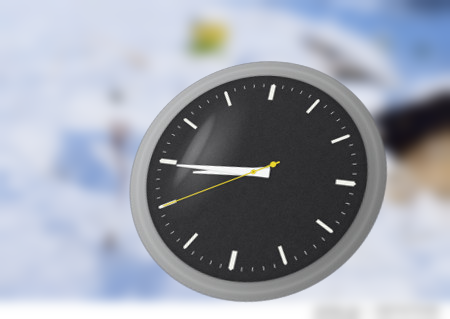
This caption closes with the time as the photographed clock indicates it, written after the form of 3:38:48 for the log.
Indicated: 8:44:40
